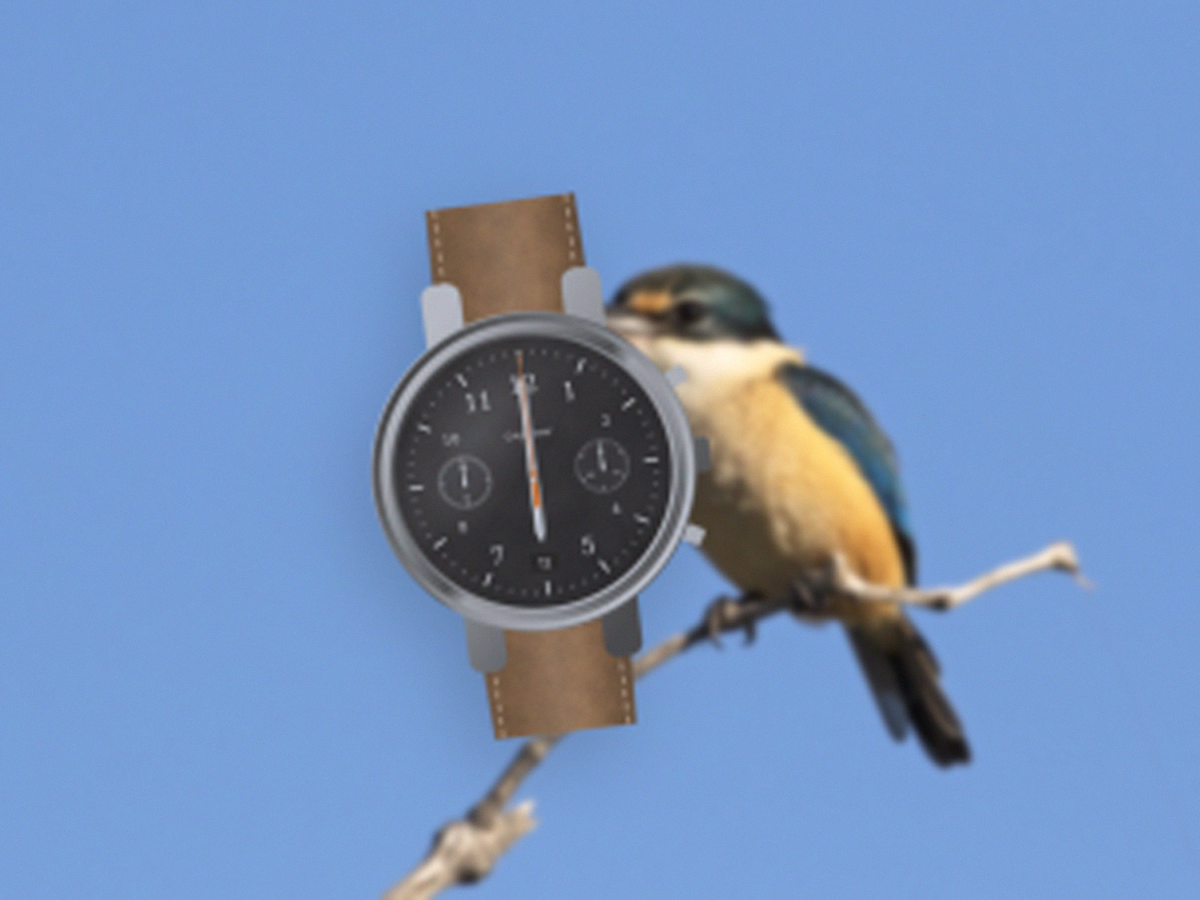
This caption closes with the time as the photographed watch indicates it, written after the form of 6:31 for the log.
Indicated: 6:00
